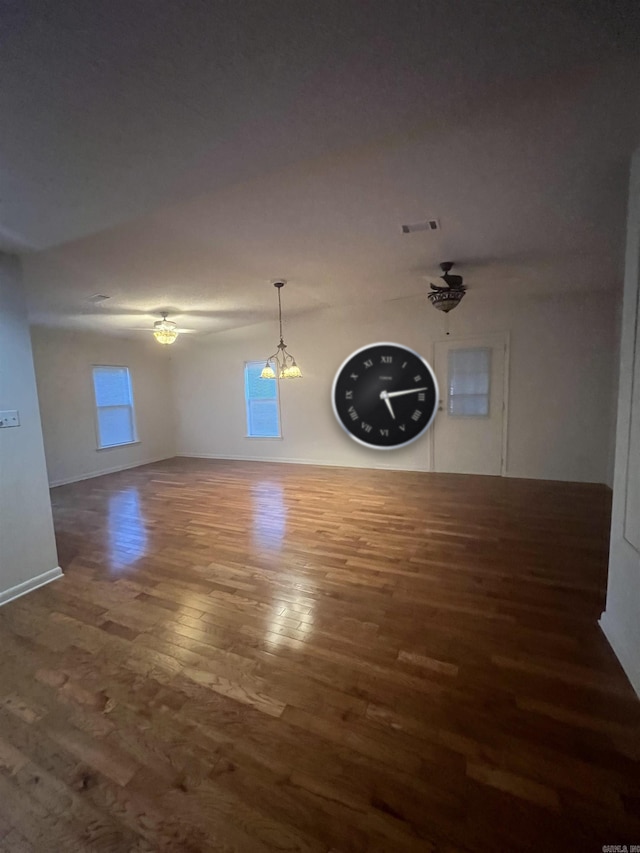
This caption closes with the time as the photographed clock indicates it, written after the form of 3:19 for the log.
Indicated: 5:13
